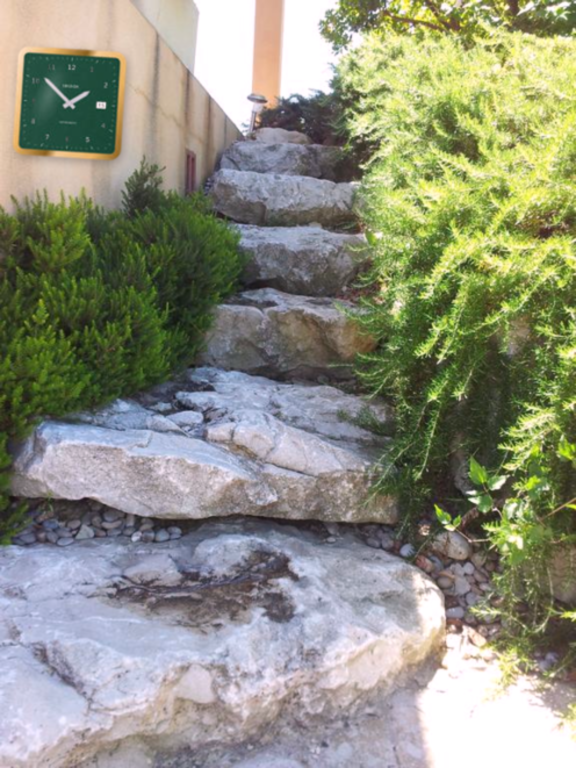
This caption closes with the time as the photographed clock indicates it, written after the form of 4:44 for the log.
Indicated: 1:52
